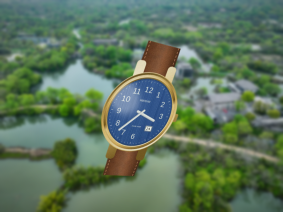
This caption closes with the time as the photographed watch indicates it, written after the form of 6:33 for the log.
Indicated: 3:37
